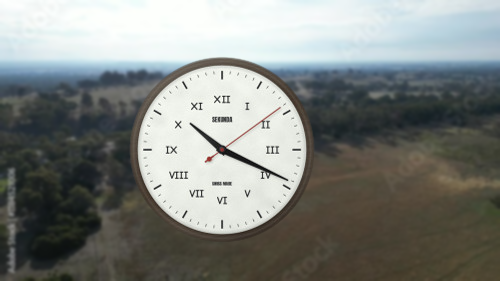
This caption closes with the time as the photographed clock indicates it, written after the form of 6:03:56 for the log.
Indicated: 10:19:09
